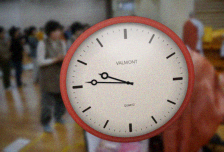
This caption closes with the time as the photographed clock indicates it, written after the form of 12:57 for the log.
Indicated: 9:46
